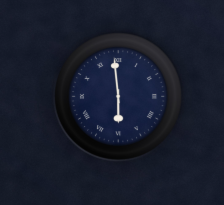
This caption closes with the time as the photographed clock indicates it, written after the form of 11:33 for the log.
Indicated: 5:59
